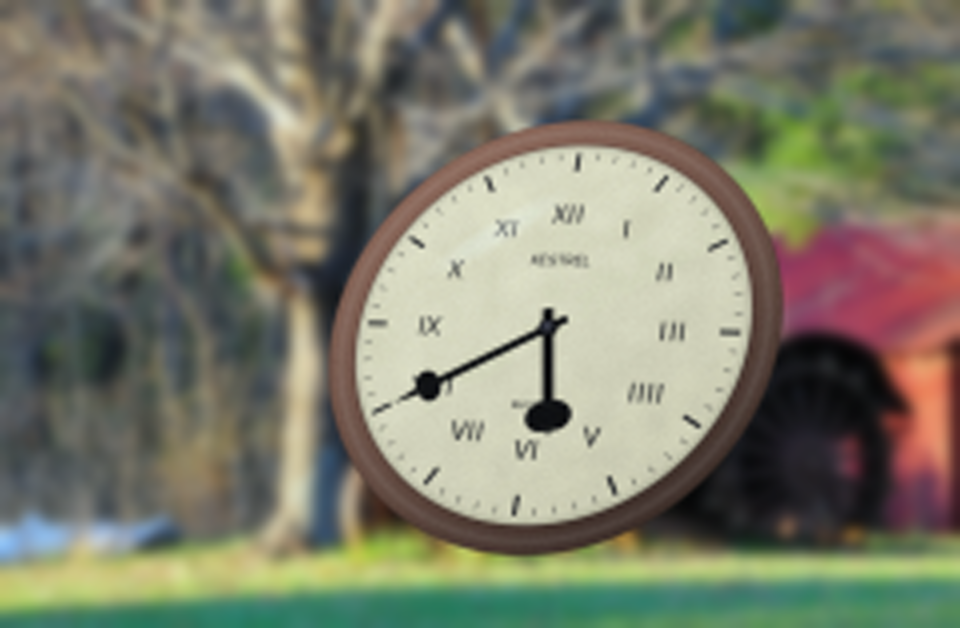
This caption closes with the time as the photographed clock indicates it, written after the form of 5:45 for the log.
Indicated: 5:40
